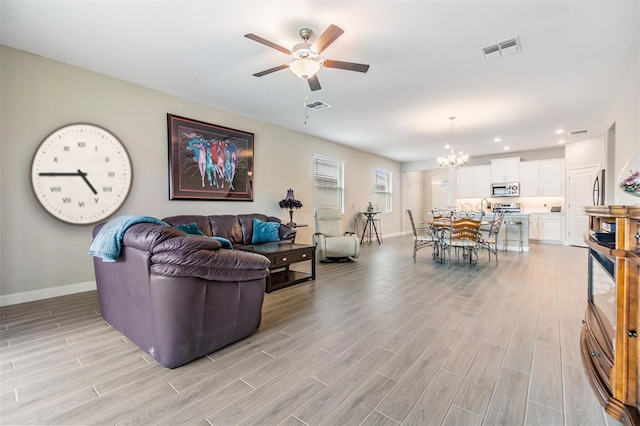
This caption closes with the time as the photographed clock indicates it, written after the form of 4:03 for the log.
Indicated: 4:45
